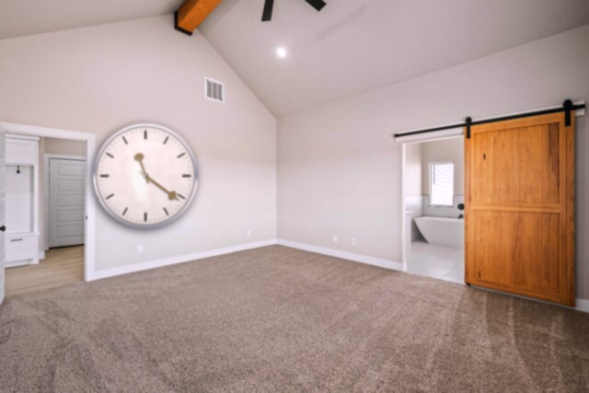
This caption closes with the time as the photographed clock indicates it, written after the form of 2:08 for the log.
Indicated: 11:21
